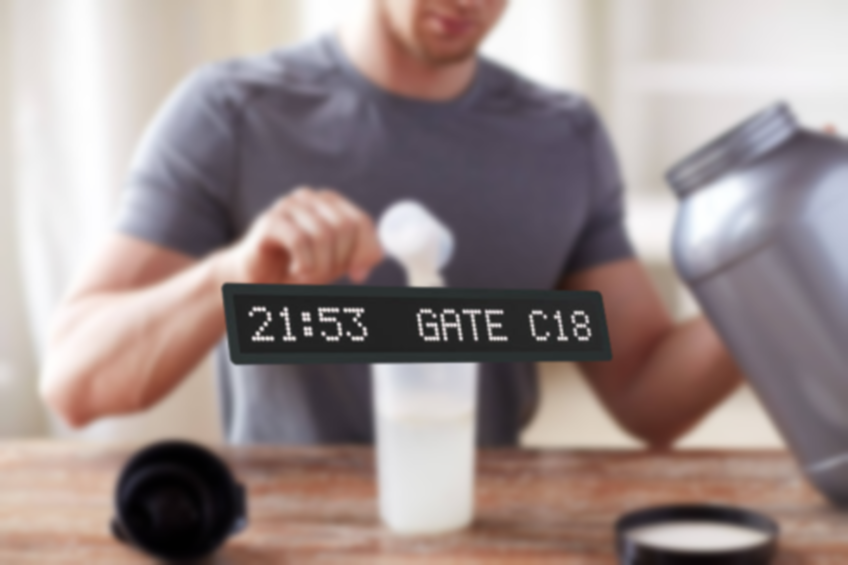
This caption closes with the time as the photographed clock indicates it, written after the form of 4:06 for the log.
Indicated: 21:53
